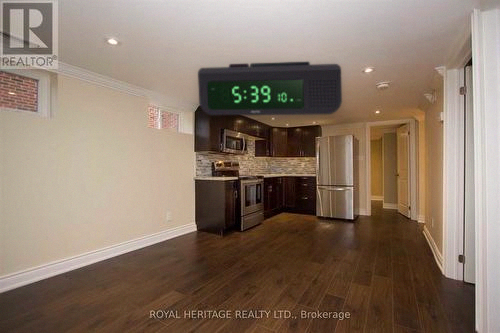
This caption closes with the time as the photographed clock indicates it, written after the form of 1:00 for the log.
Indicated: 5:39
